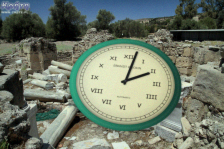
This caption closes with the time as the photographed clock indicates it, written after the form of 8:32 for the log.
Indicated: 2:02
